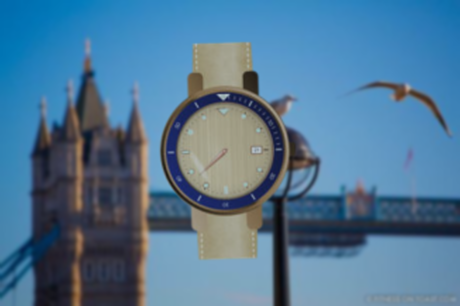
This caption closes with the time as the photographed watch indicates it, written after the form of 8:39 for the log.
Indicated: 7:38
